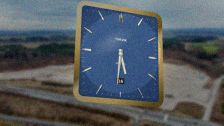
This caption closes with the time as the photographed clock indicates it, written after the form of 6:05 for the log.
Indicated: 5:31
